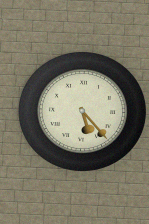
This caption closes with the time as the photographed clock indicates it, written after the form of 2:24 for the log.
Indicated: 5:23
